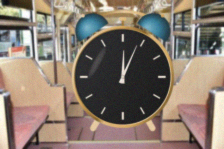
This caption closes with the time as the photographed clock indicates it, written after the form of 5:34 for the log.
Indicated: 12:04
